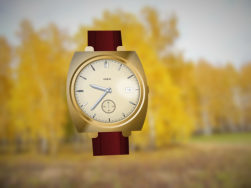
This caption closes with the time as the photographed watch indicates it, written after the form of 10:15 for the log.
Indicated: 9:37
